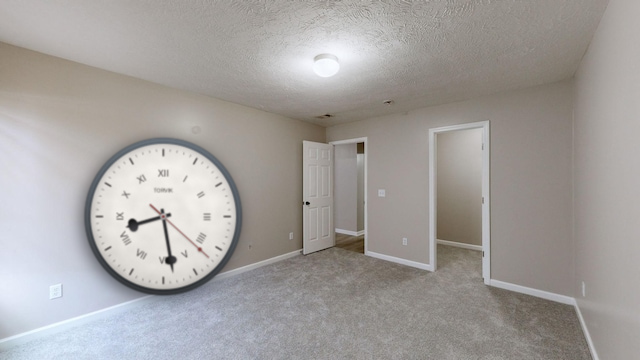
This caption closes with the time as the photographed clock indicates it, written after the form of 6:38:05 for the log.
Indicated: 8:28:22
